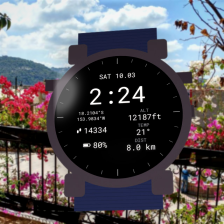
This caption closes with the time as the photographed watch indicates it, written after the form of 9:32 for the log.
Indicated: 2:24
